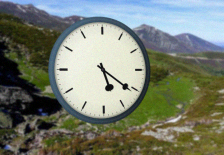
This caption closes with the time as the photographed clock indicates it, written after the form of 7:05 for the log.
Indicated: 5:21
